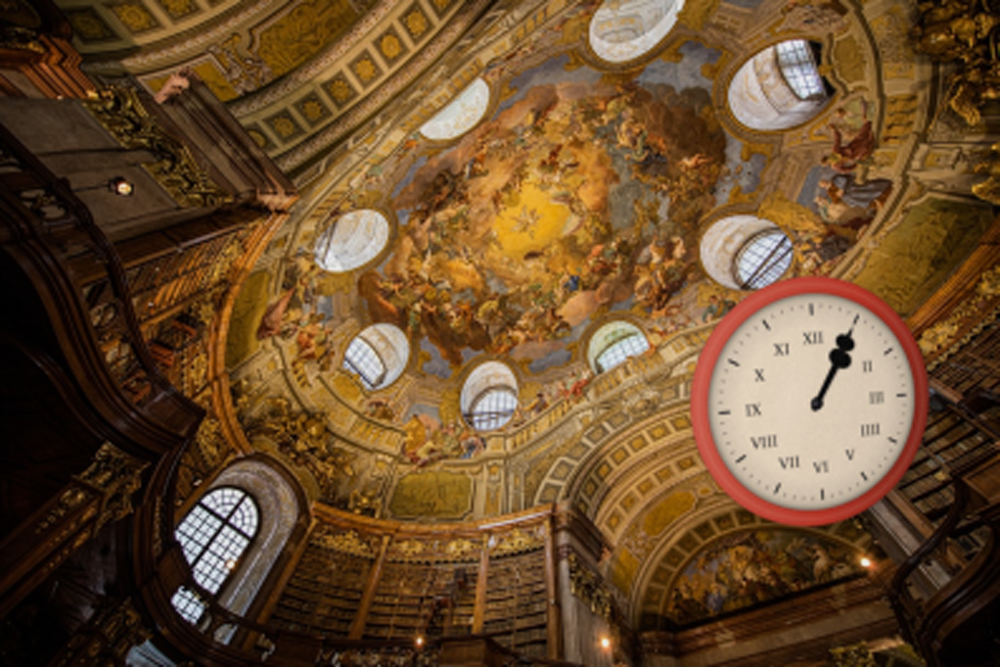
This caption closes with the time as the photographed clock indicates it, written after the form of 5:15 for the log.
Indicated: 1:05
